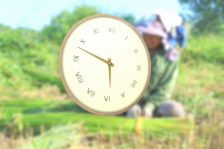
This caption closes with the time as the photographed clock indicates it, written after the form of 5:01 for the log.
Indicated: 5:48
